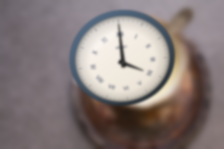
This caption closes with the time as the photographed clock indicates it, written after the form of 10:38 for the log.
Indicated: 4:00
